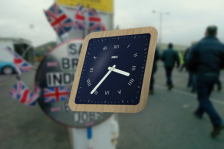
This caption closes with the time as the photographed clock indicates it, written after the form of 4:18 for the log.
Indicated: 3:36
